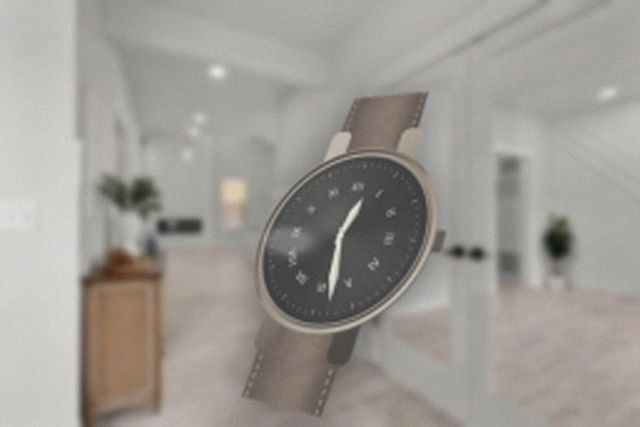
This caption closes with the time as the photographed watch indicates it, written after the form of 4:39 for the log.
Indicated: 12:28
